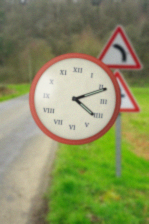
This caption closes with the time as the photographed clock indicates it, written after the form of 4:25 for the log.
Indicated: 4:11
